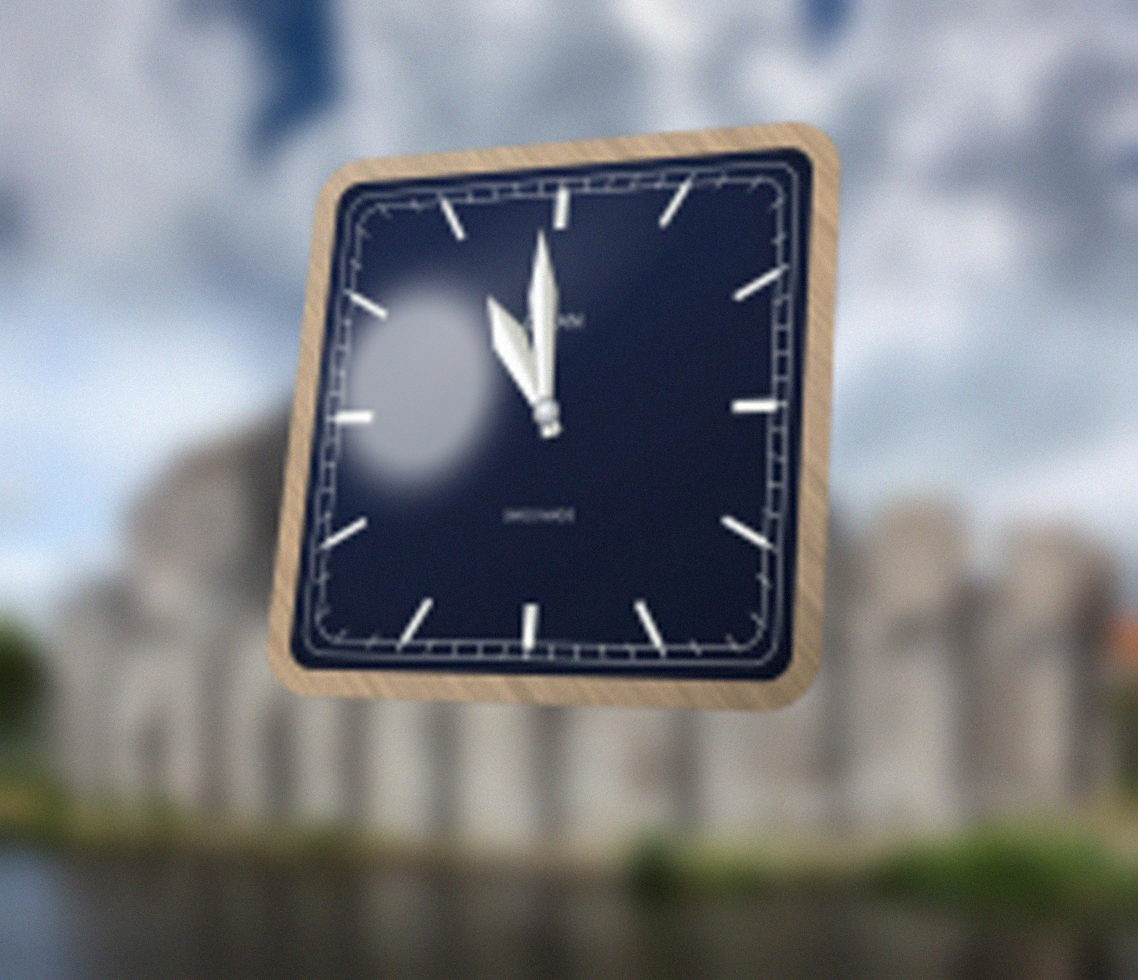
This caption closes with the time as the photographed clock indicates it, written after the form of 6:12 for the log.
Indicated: 10:59
